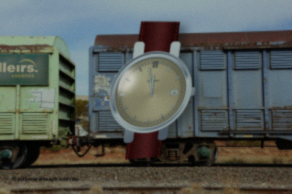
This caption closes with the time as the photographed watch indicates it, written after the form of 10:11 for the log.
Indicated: 11:58
